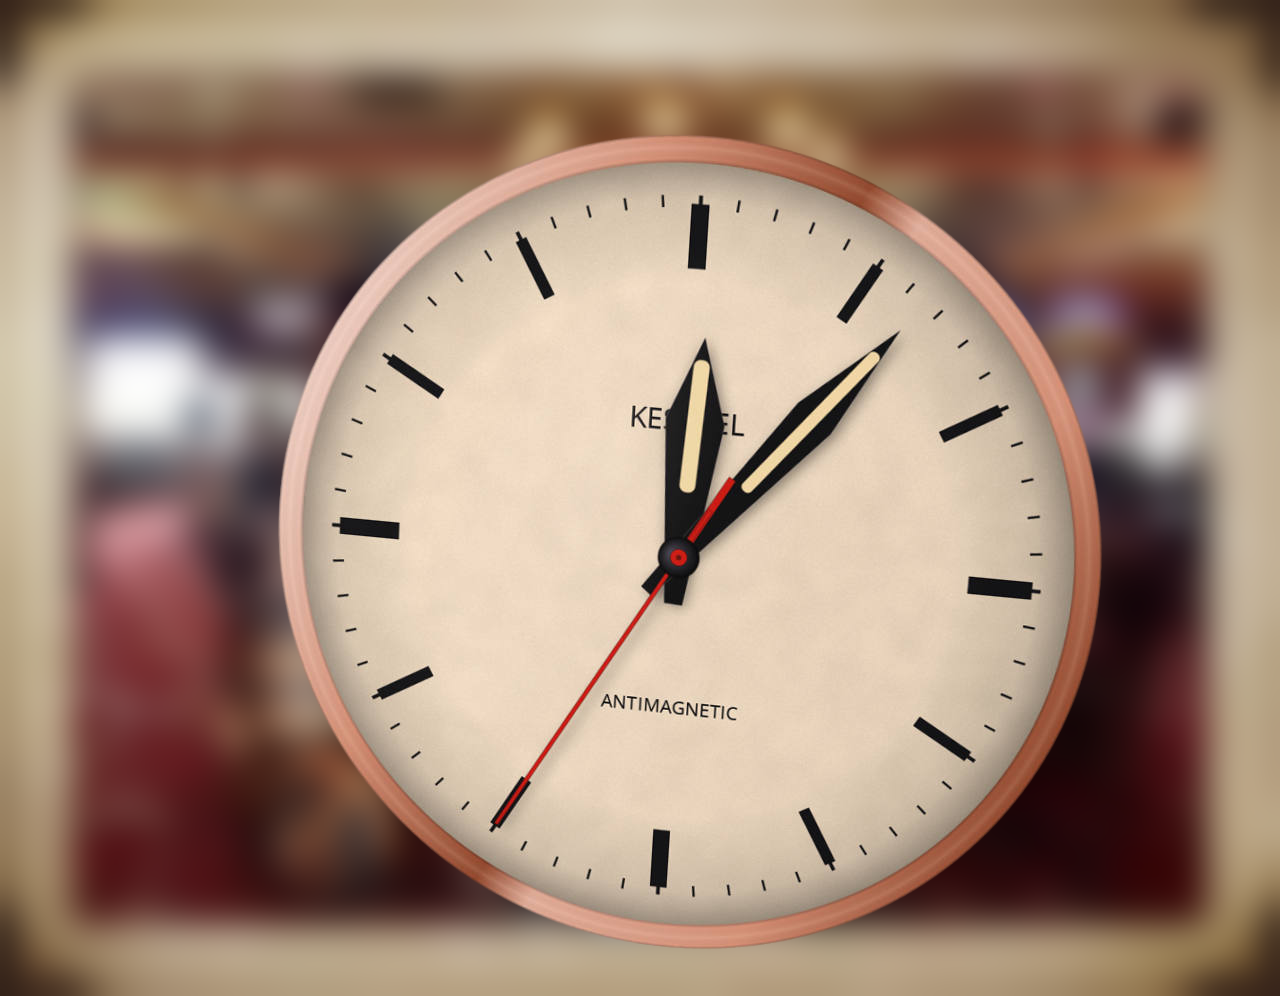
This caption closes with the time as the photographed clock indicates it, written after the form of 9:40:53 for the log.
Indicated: 12:06:35
